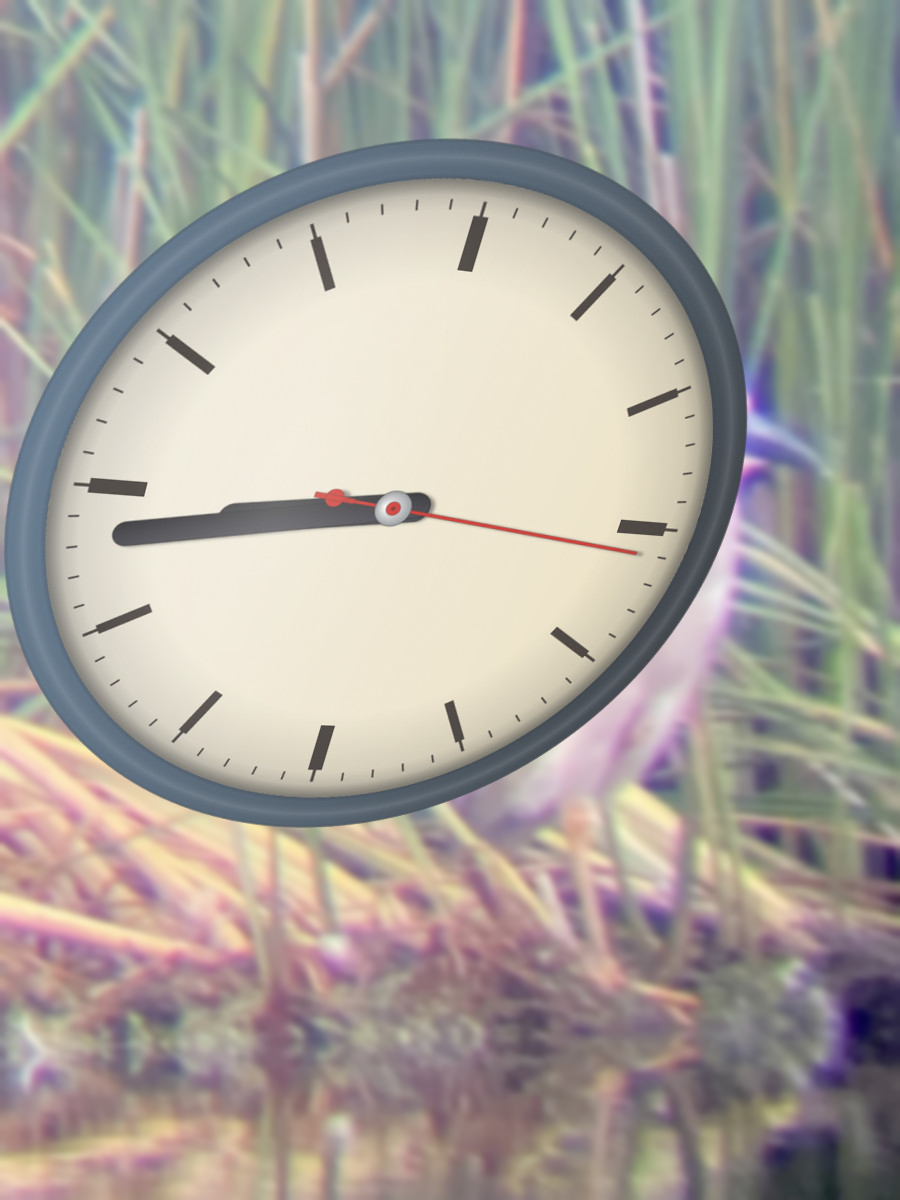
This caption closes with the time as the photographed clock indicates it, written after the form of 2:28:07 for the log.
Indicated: 8:43:16
